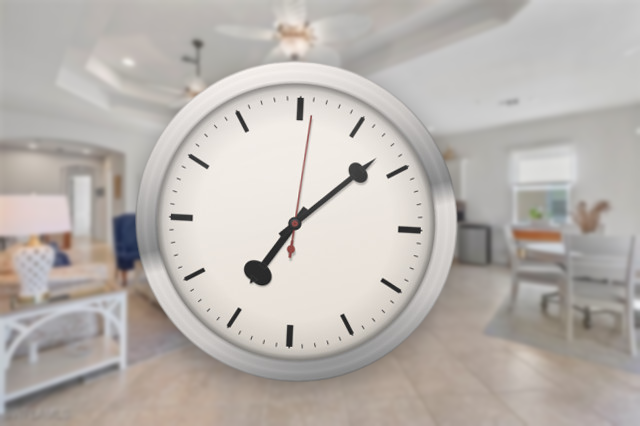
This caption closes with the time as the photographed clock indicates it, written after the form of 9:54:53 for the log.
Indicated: 7:08:01
